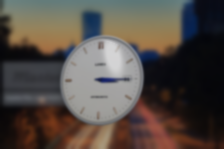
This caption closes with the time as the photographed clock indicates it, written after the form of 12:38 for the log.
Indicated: 3:15
